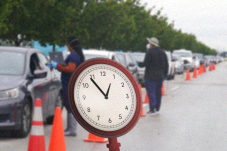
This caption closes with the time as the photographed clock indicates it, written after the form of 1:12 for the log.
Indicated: 12:54
